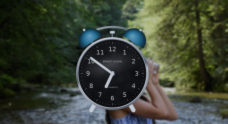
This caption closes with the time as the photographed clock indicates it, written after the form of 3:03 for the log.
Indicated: 6:51
